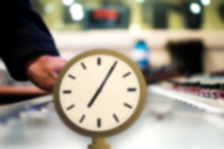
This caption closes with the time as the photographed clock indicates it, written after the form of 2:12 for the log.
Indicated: 7:05
